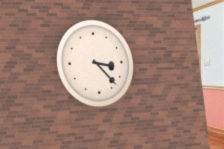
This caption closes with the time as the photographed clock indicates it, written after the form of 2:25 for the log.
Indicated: 3:23
